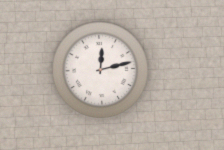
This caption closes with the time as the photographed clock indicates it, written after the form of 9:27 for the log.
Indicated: 12:13
